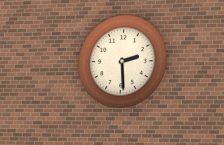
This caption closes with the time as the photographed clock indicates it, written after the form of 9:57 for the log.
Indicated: 2:29
